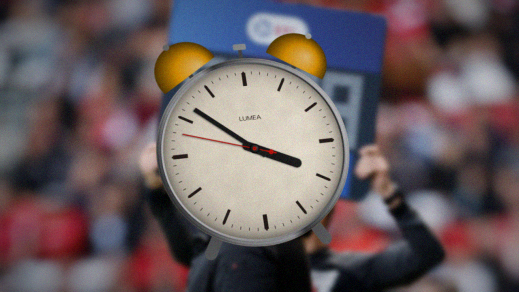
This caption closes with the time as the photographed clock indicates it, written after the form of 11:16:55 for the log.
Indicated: 3:51:48
